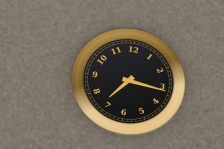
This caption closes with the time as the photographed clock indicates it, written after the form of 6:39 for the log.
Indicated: 7:16
